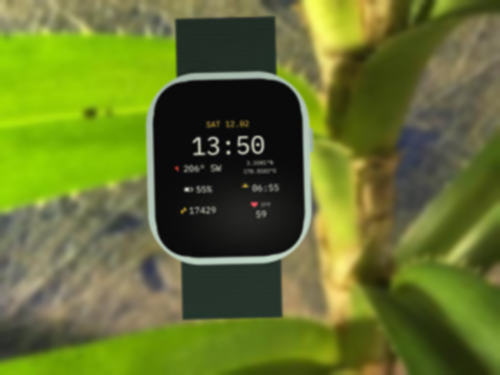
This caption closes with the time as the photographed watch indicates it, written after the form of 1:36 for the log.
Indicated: 13:50
